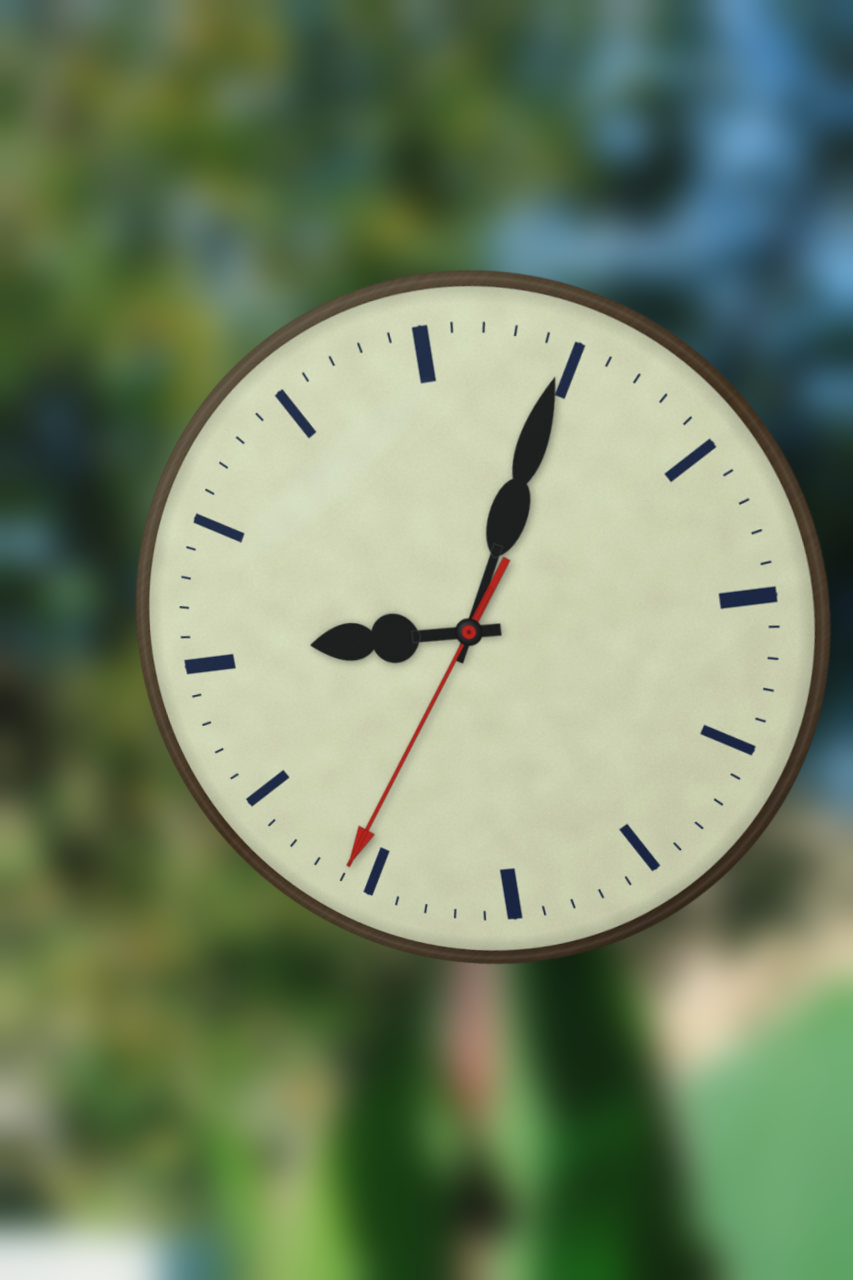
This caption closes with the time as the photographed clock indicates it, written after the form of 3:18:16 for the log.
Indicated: 9:04:36
